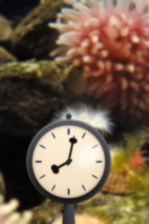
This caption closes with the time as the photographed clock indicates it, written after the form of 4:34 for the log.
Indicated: 8:02
